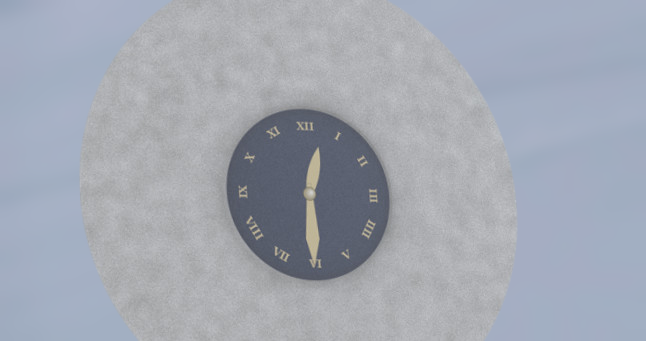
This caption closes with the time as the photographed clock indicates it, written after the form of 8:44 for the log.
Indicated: 12:30
